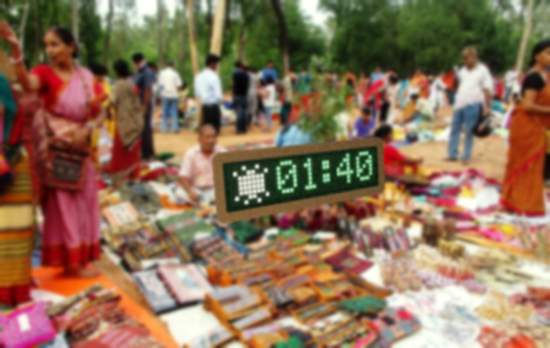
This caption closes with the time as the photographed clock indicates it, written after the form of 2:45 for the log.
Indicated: 1:40
